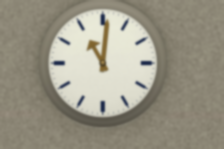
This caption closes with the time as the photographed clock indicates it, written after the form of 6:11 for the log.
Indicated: 11:01
